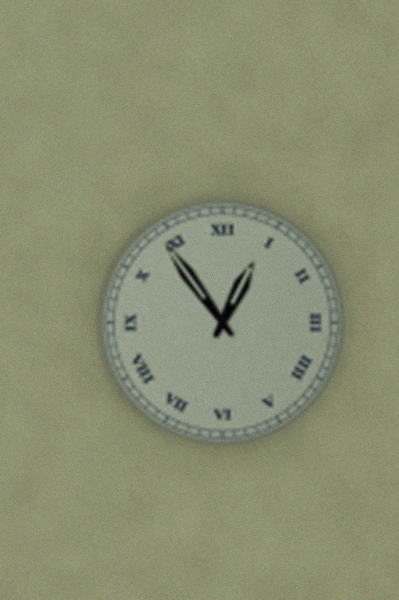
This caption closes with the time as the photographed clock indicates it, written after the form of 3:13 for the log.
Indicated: 12:54
